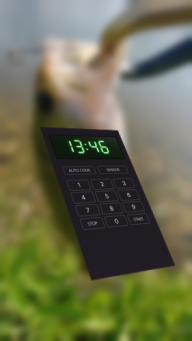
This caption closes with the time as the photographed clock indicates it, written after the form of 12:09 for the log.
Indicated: 13:46
